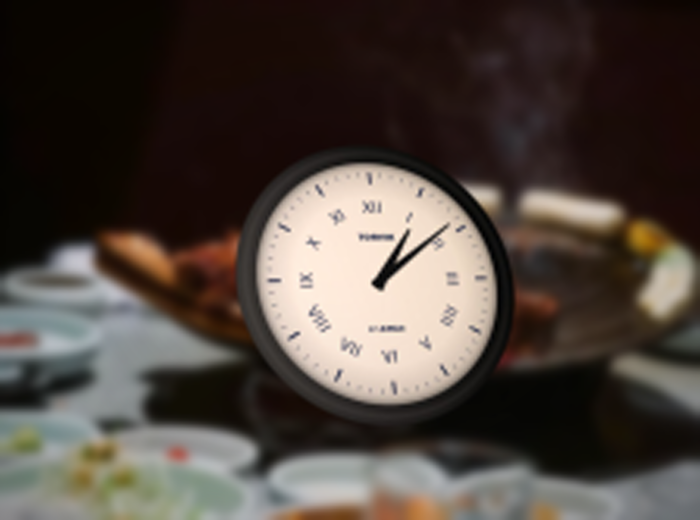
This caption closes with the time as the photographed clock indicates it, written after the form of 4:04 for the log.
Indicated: 1:09
